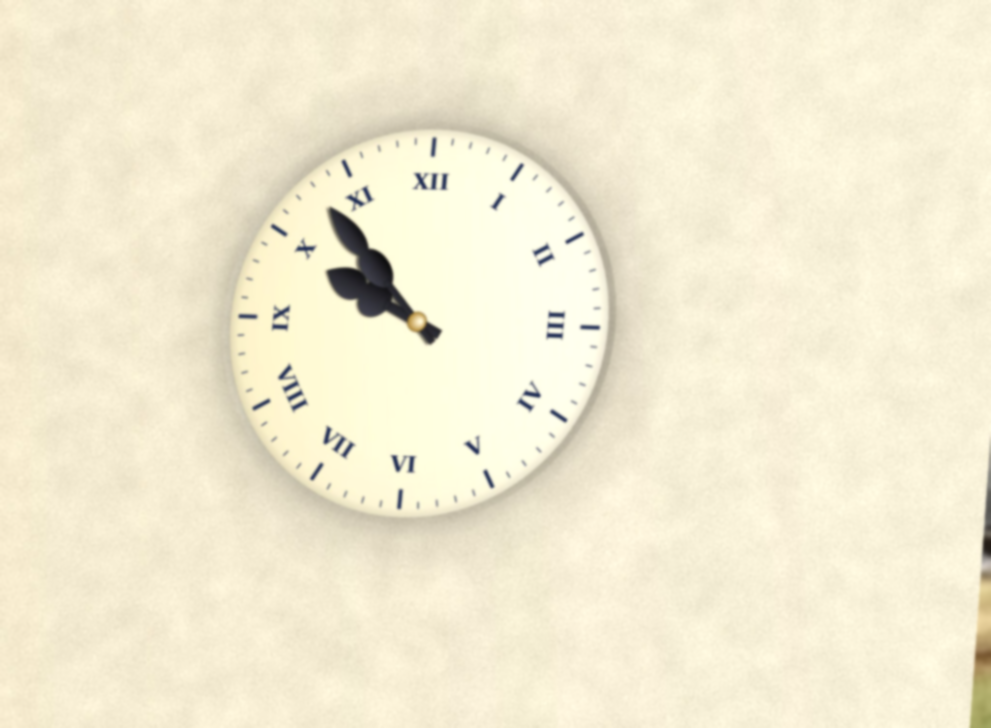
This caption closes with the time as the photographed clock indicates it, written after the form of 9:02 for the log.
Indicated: 9:53
